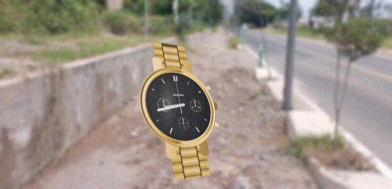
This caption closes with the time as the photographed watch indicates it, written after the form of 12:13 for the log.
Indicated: 8:43
